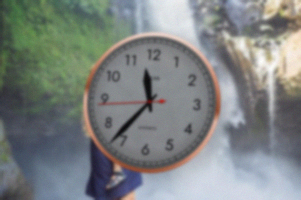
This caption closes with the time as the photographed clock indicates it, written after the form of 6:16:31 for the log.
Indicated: 11:36:44
